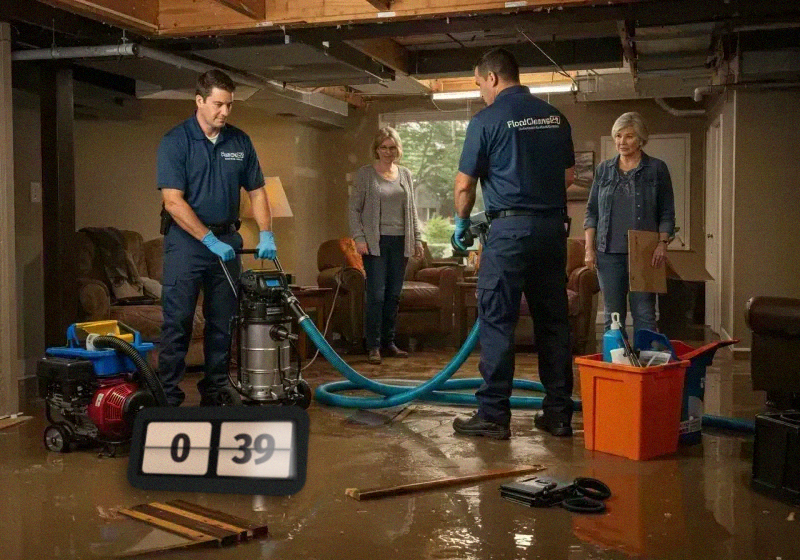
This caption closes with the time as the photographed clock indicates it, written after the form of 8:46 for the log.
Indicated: 0:39
